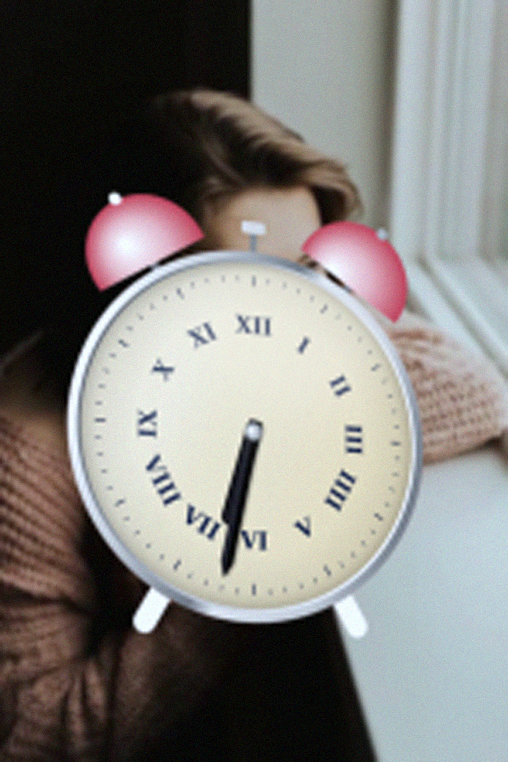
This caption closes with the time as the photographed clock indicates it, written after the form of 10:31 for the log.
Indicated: 6:32
